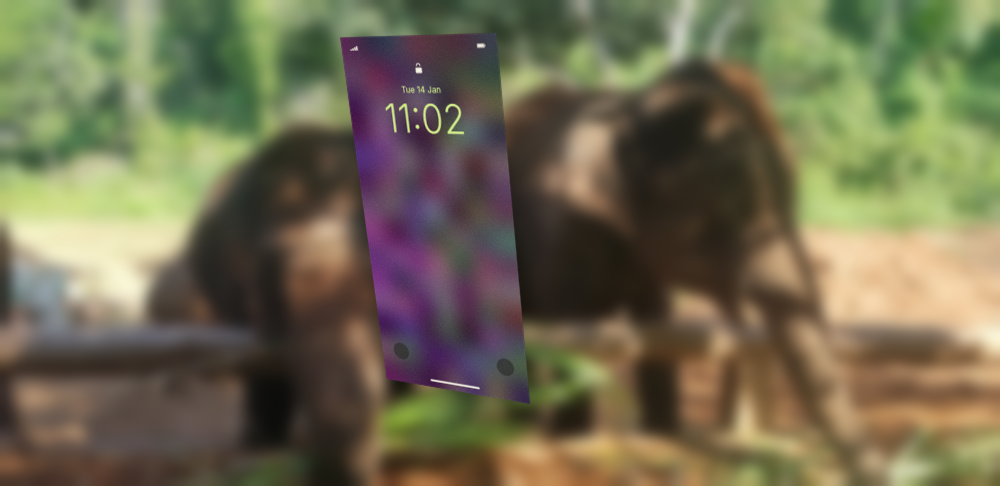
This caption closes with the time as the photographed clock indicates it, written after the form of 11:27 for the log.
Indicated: 11:02
